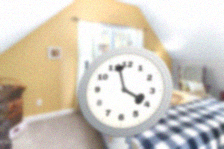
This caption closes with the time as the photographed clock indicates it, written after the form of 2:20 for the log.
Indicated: 3:57
